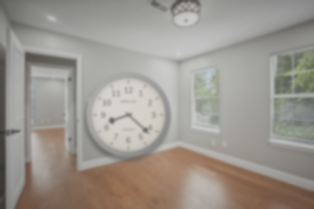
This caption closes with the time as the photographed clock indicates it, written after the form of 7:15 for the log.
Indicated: 8:22
